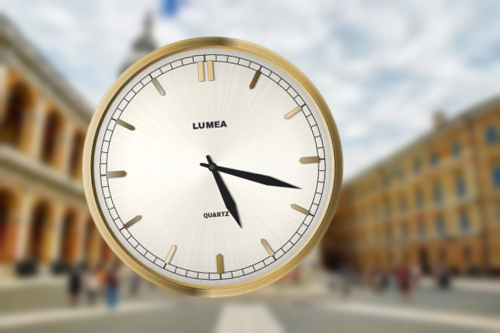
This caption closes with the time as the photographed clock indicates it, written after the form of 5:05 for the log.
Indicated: 5:18
